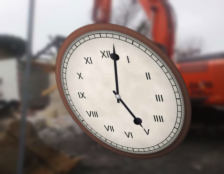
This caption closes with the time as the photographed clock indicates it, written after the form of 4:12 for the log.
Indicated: 5:02
